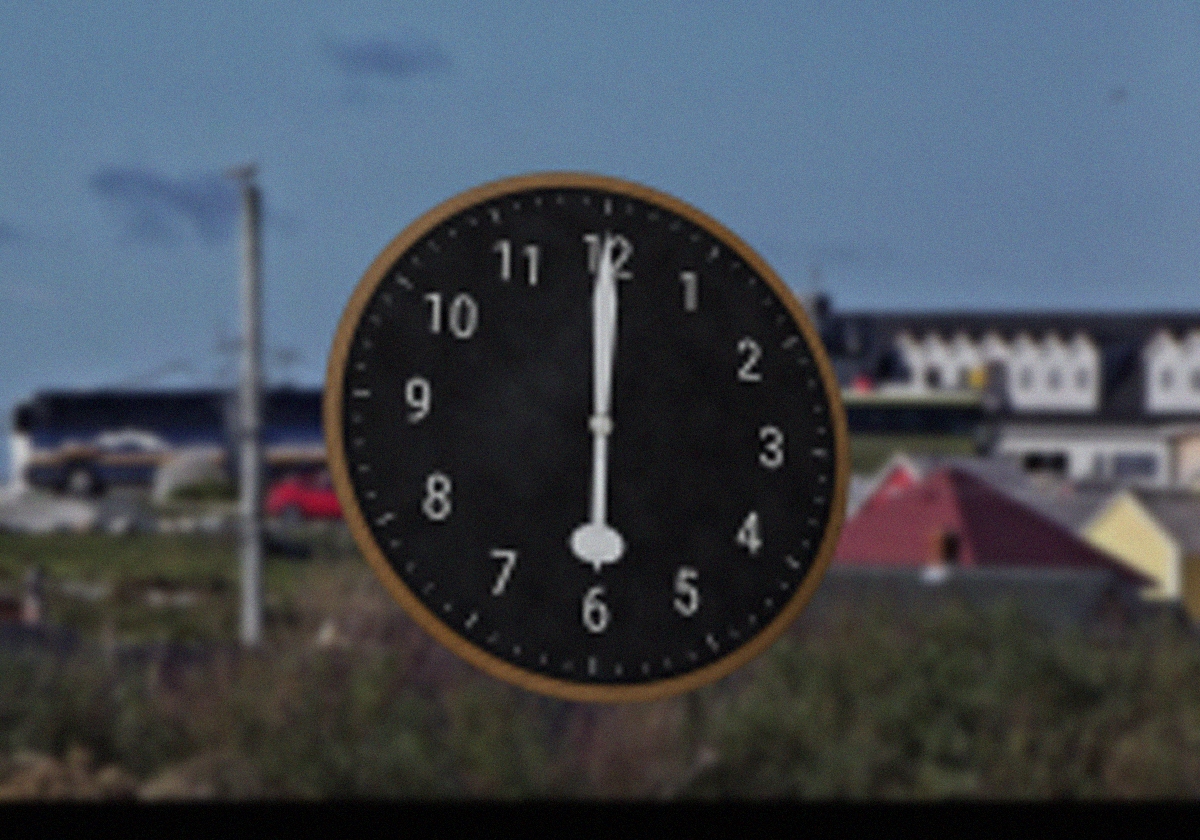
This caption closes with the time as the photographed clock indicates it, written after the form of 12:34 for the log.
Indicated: 6:00
